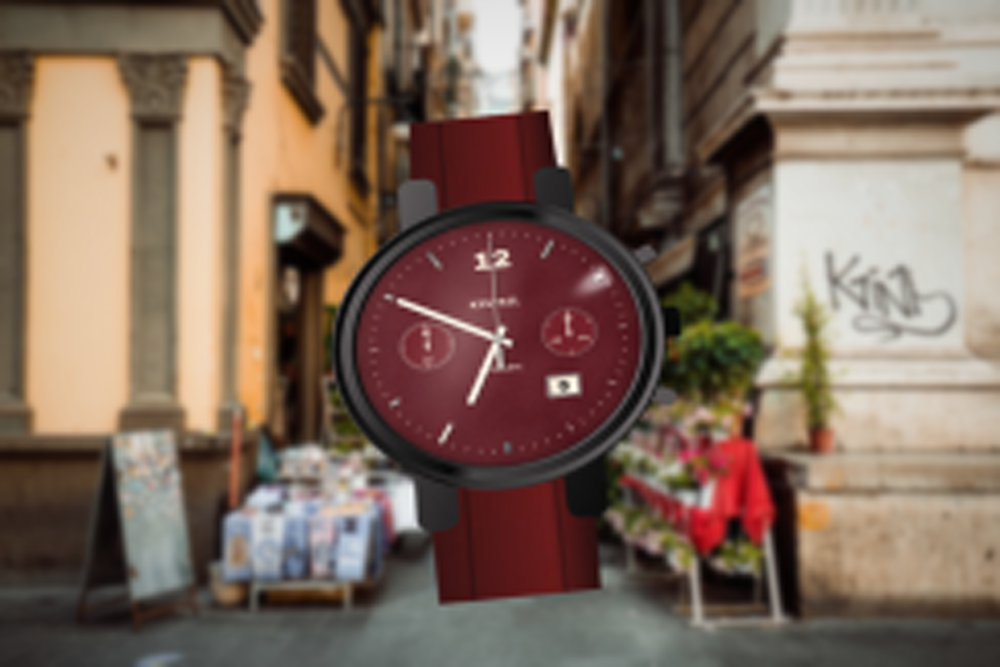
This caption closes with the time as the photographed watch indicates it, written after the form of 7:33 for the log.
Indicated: 6:50
